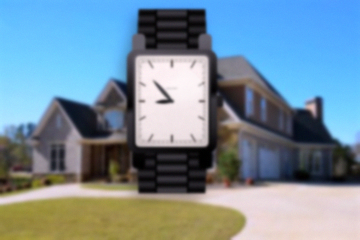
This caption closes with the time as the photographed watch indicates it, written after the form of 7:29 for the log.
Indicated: 8:53
